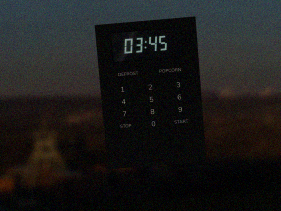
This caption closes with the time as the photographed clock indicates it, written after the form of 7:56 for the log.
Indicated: 3:45
